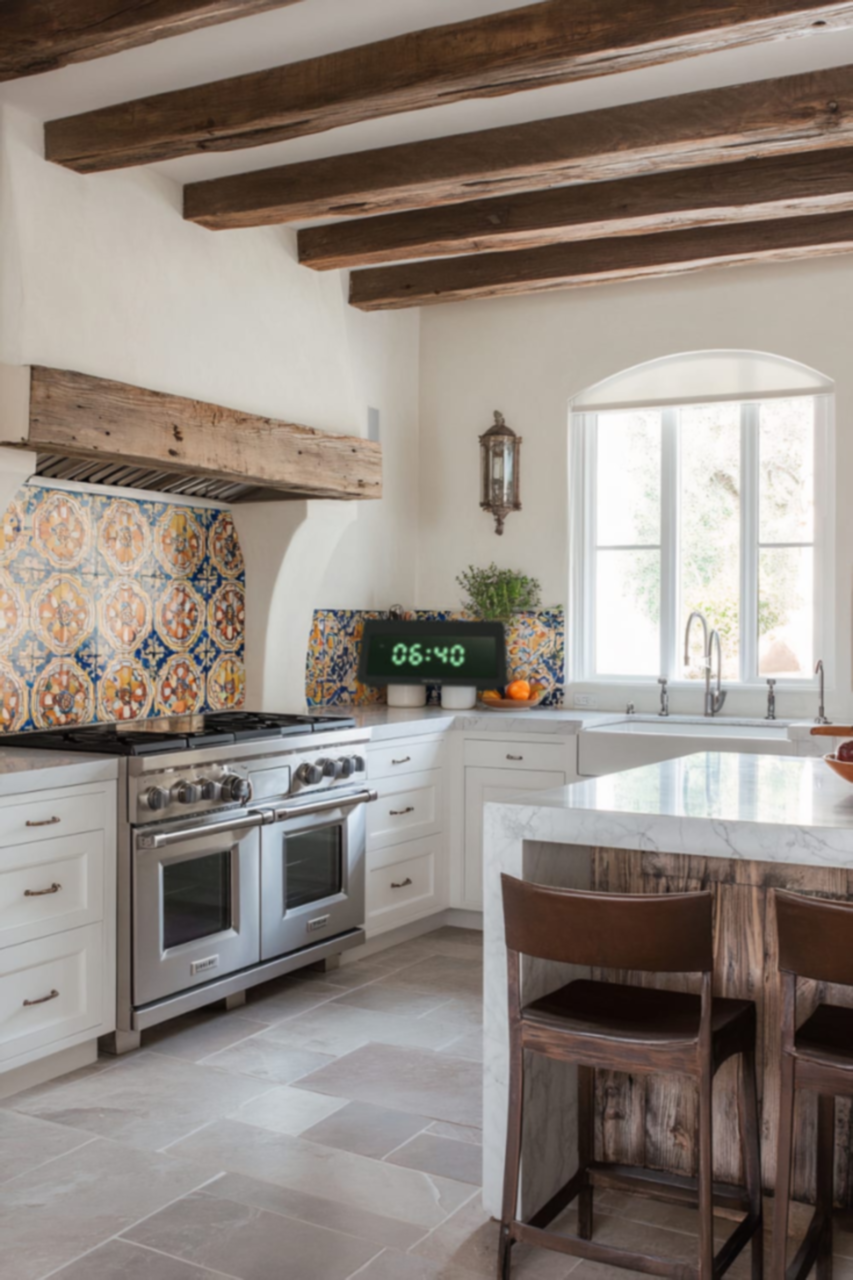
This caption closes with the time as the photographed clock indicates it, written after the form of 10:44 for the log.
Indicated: 6:40
